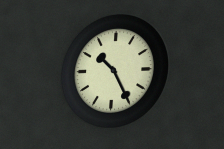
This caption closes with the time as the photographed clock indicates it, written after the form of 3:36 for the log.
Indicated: 10:25
